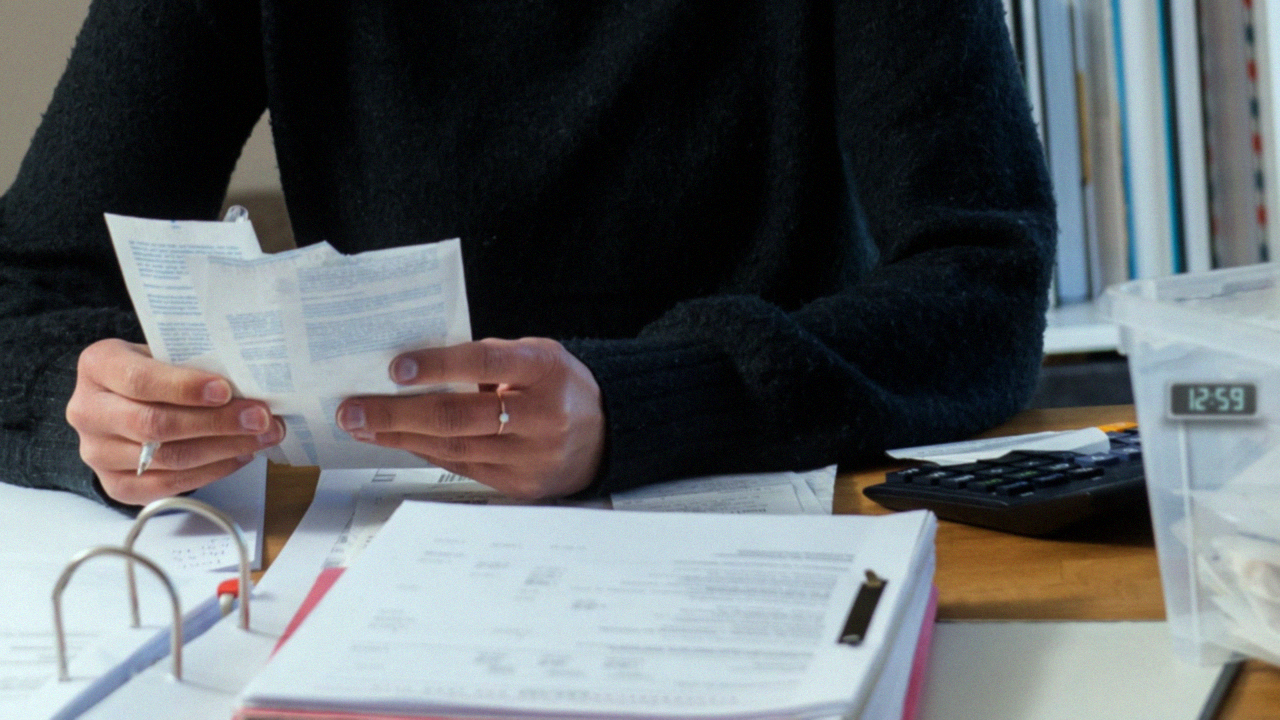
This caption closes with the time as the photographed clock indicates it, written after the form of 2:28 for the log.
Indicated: 12:59
